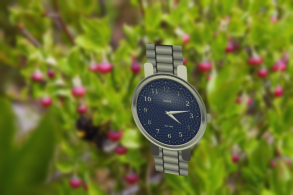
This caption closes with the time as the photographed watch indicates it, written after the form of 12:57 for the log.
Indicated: 4:13
